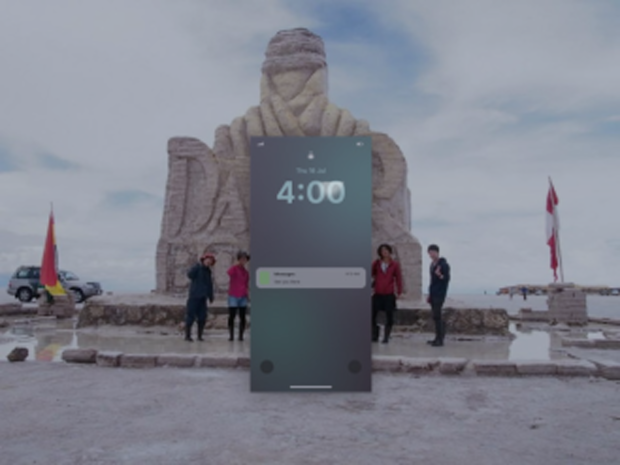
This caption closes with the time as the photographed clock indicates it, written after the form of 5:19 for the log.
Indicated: 4:00
